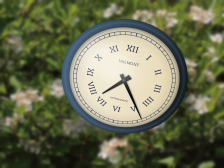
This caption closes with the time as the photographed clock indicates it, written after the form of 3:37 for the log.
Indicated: 7:24
